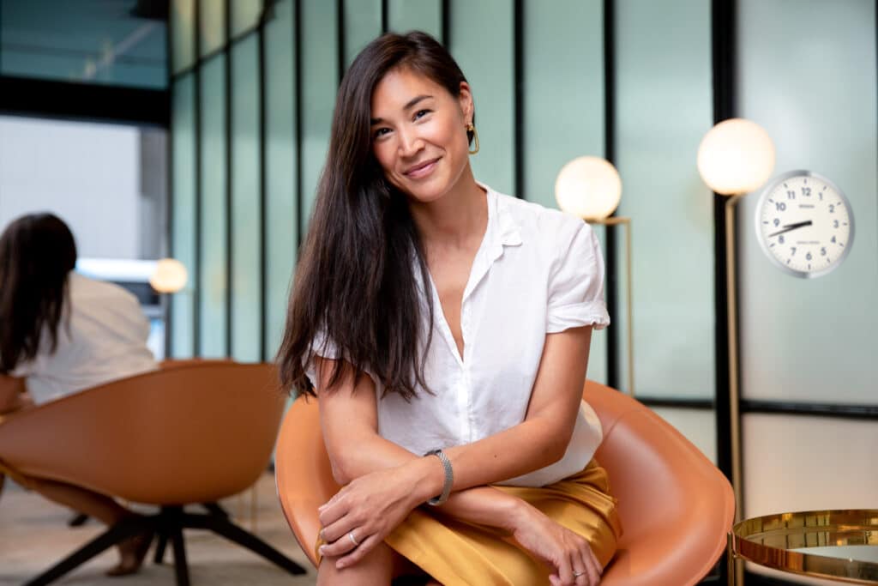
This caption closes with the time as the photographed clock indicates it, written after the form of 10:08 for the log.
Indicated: 8:42
